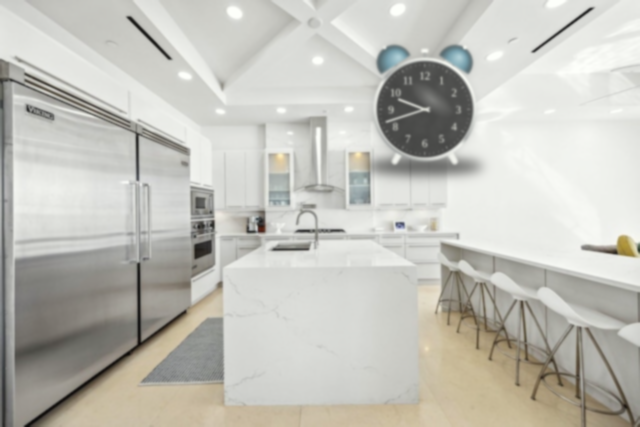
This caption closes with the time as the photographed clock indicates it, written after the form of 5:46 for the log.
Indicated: 9:42
